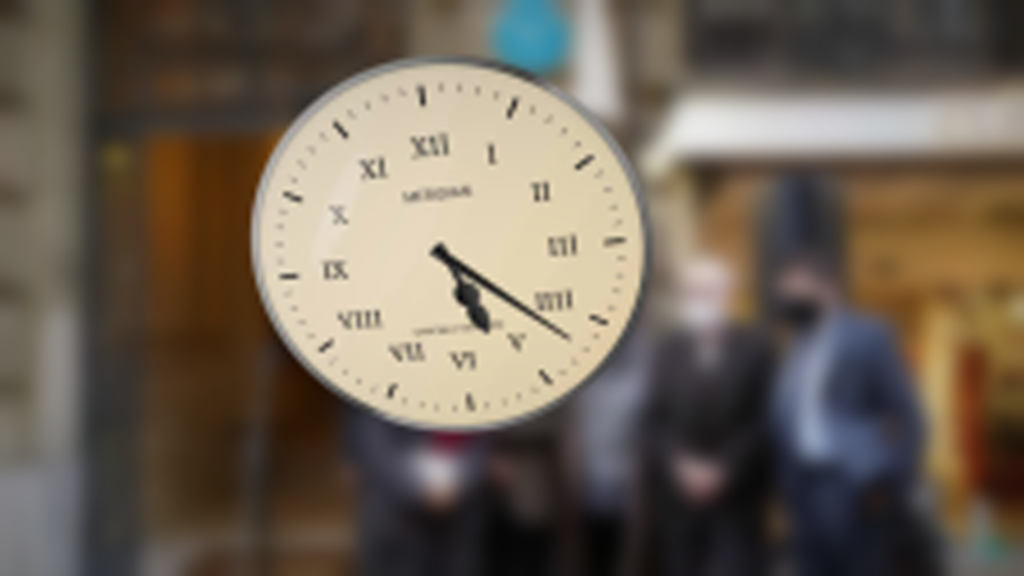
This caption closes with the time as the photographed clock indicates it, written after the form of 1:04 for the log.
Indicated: 5:22
